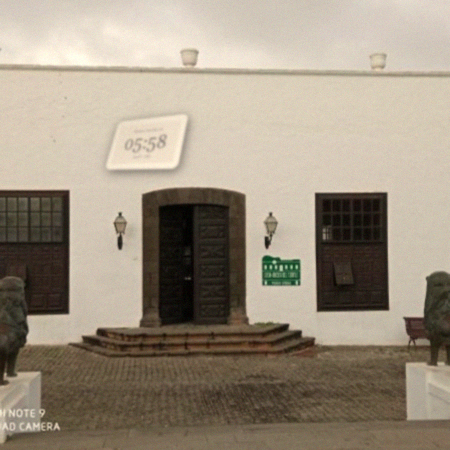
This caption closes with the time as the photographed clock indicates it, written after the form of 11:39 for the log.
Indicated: 5:58
